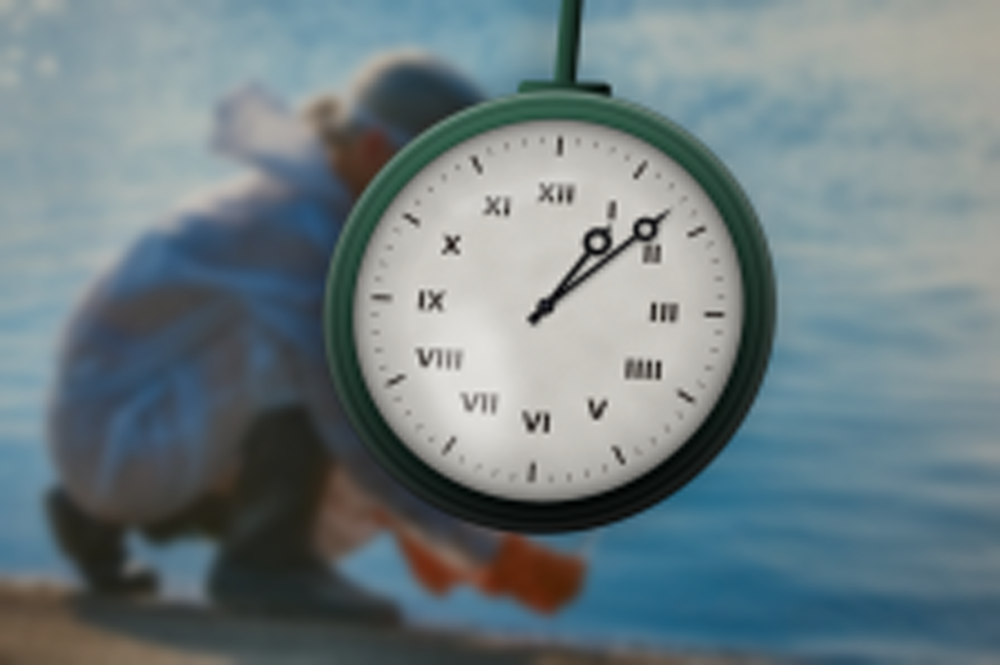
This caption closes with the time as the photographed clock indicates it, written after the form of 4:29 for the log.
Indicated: 1:08
